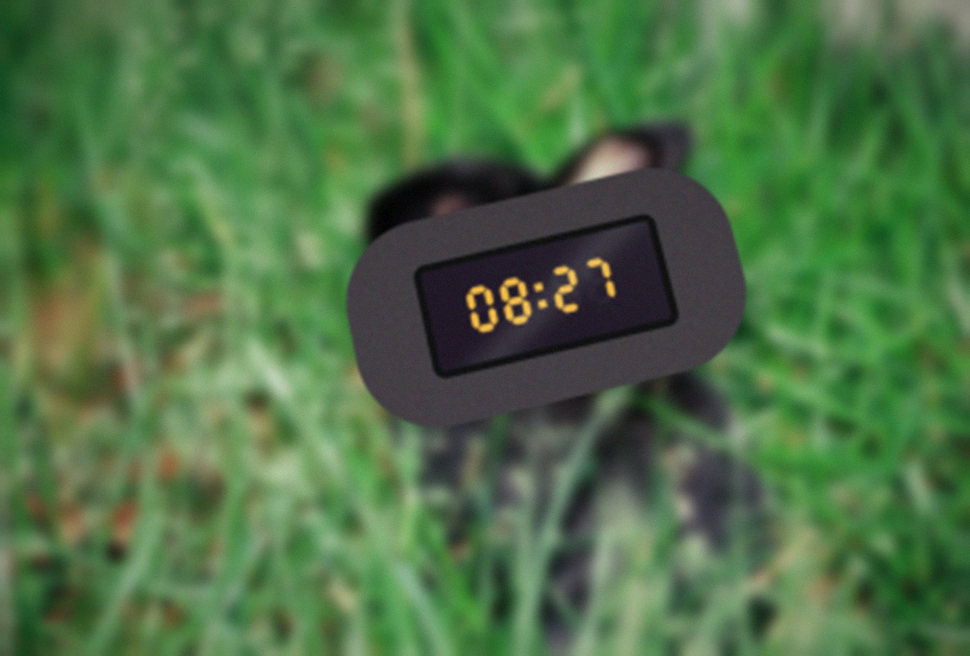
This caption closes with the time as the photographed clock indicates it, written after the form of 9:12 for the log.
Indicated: 8:27
